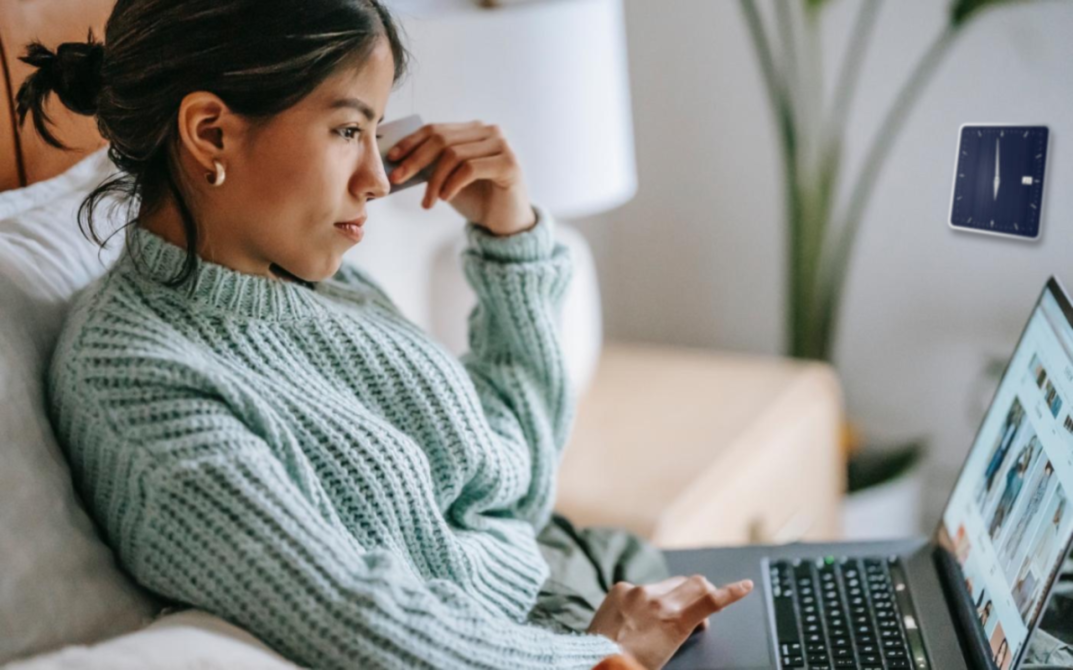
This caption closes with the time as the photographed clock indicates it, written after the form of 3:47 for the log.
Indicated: 5:59
